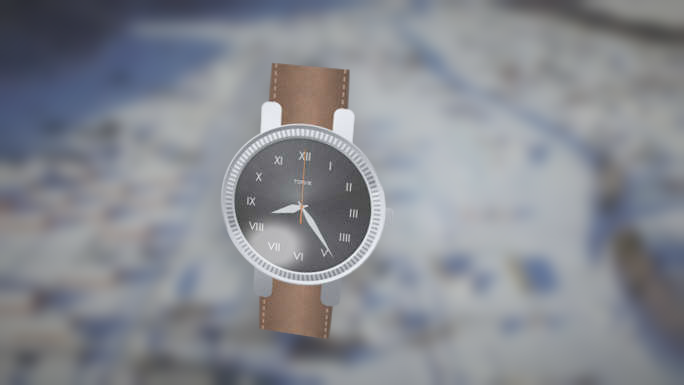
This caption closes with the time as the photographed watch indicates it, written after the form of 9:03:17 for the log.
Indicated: 8:24:00
